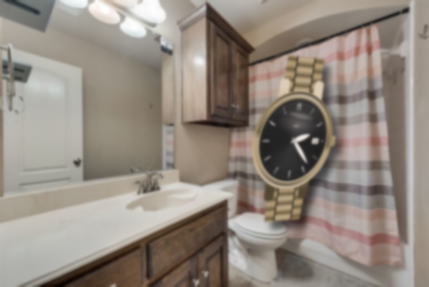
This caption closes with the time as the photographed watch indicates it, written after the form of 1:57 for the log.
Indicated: 2:23
